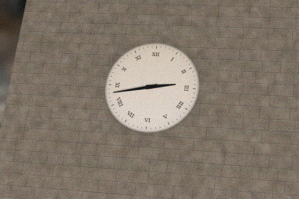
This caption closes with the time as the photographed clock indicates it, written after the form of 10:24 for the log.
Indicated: 2:43
